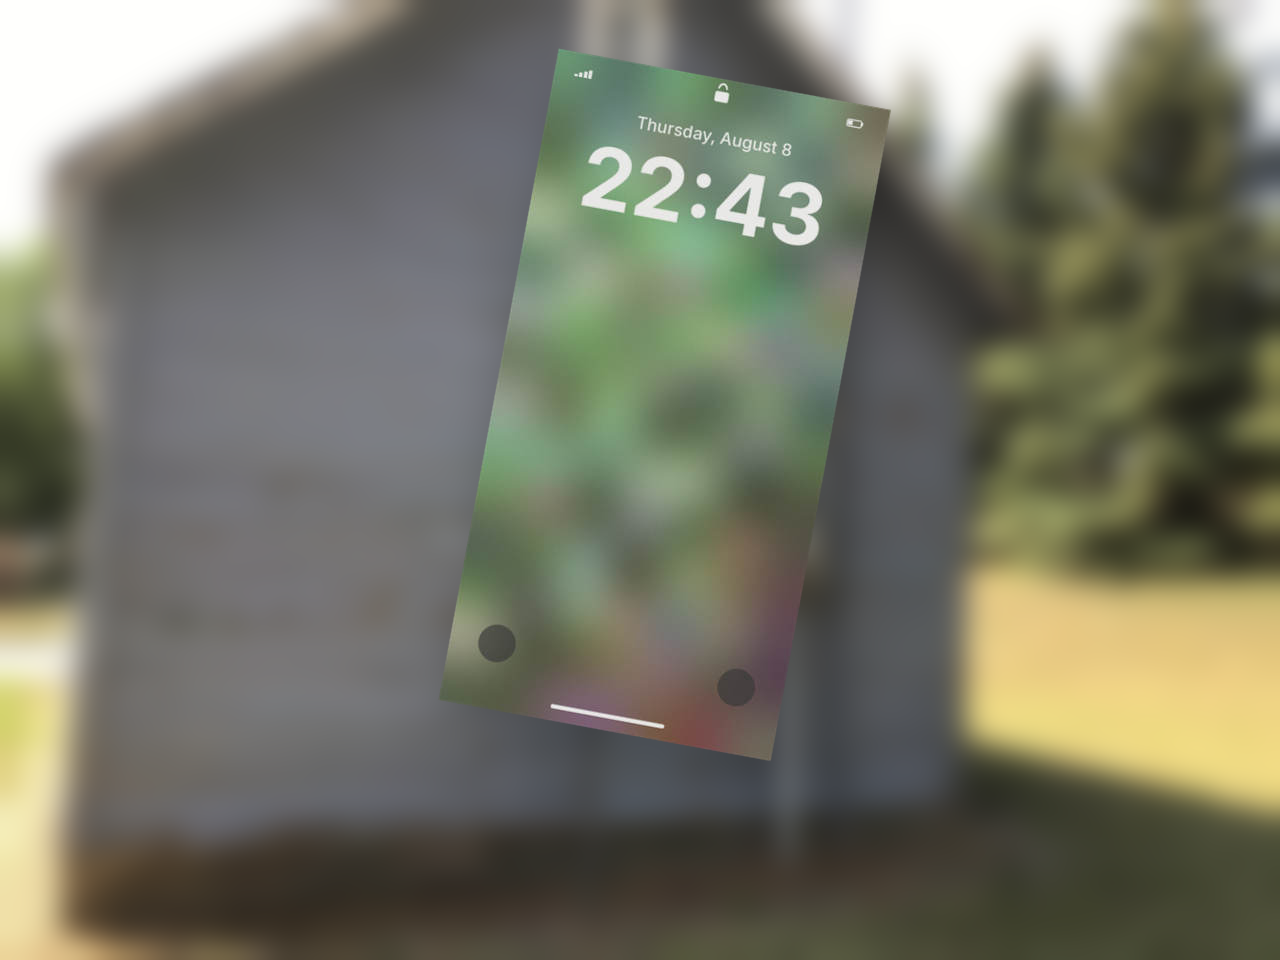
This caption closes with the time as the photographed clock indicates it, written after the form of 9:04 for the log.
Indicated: 22:43
